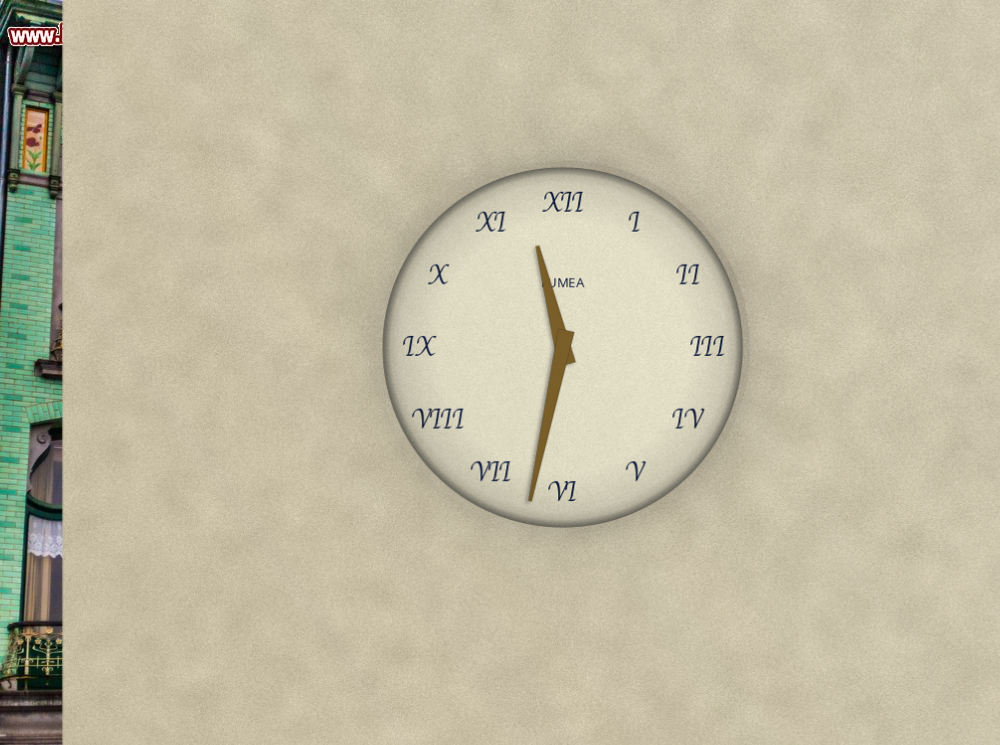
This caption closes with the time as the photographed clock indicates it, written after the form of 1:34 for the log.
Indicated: 11:32
